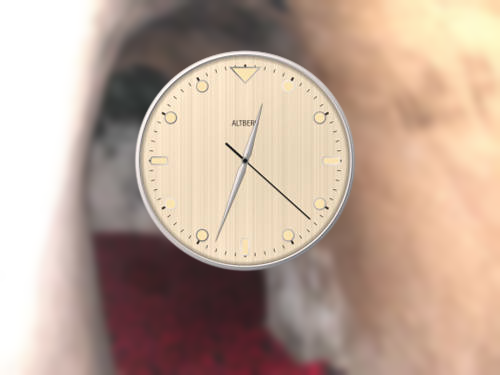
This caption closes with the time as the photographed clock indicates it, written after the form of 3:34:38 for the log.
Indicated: 12:33:22
